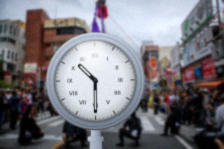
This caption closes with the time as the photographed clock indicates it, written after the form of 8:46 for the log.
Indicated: 10:30
